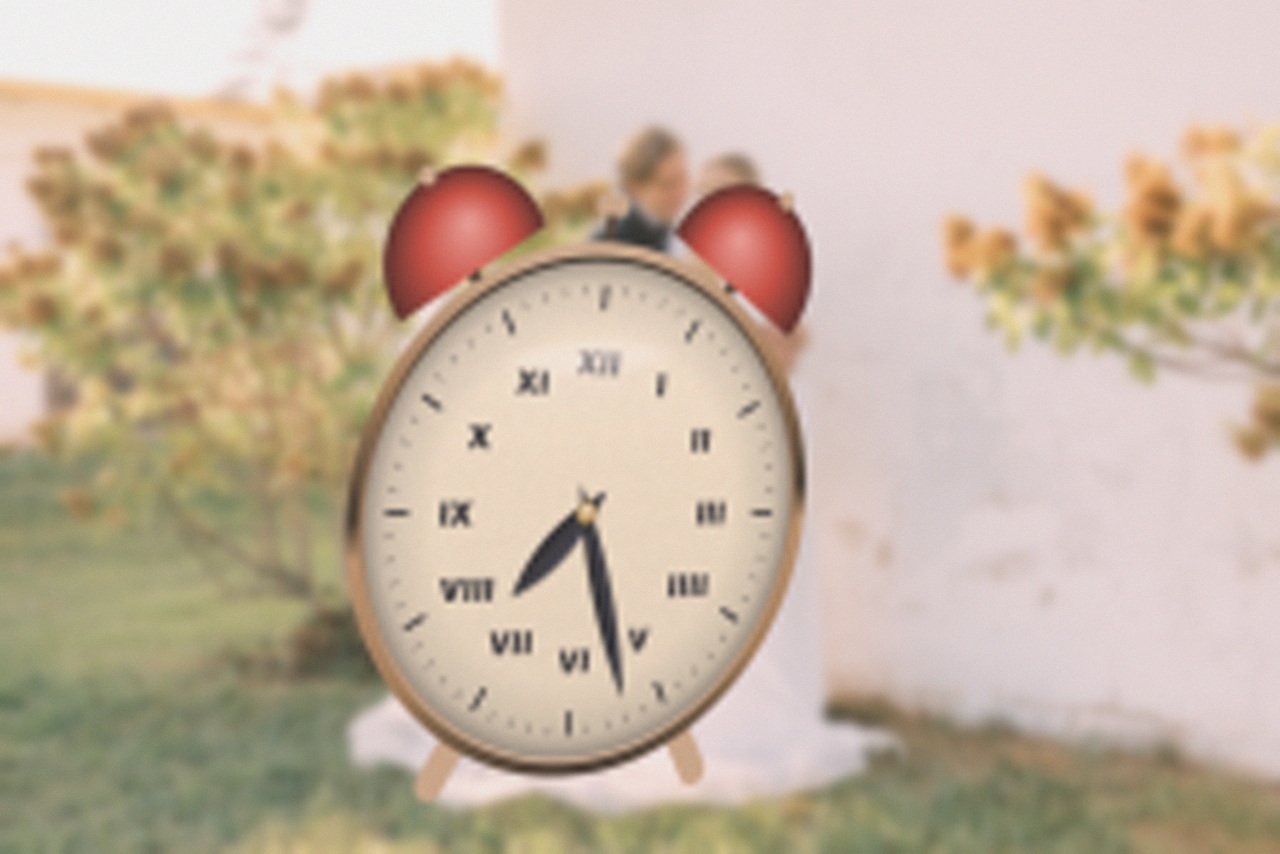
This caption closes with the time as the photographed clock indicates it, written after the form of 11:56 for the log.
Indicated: 7:27
